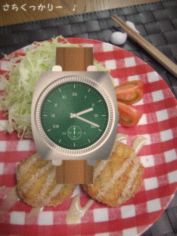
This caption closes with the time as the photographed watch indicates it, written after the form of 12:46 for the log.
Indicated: 2:19
